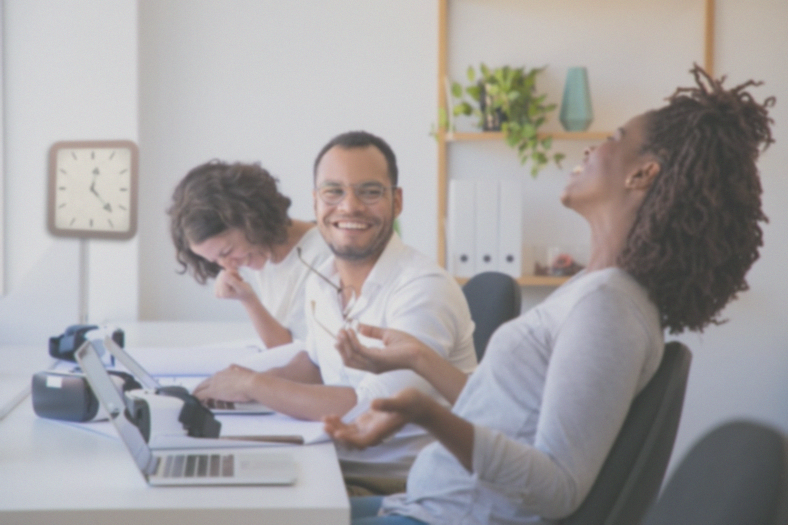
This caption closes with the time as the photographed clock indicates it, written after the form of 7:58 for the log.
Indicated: 12:23
